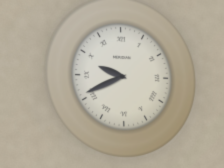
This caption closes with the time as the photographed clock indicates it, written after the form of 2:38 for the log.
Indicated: 9:41
